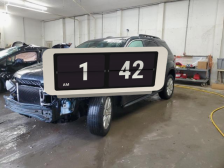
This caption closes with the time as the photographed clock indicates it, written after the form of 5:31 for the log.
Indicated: 1:42
